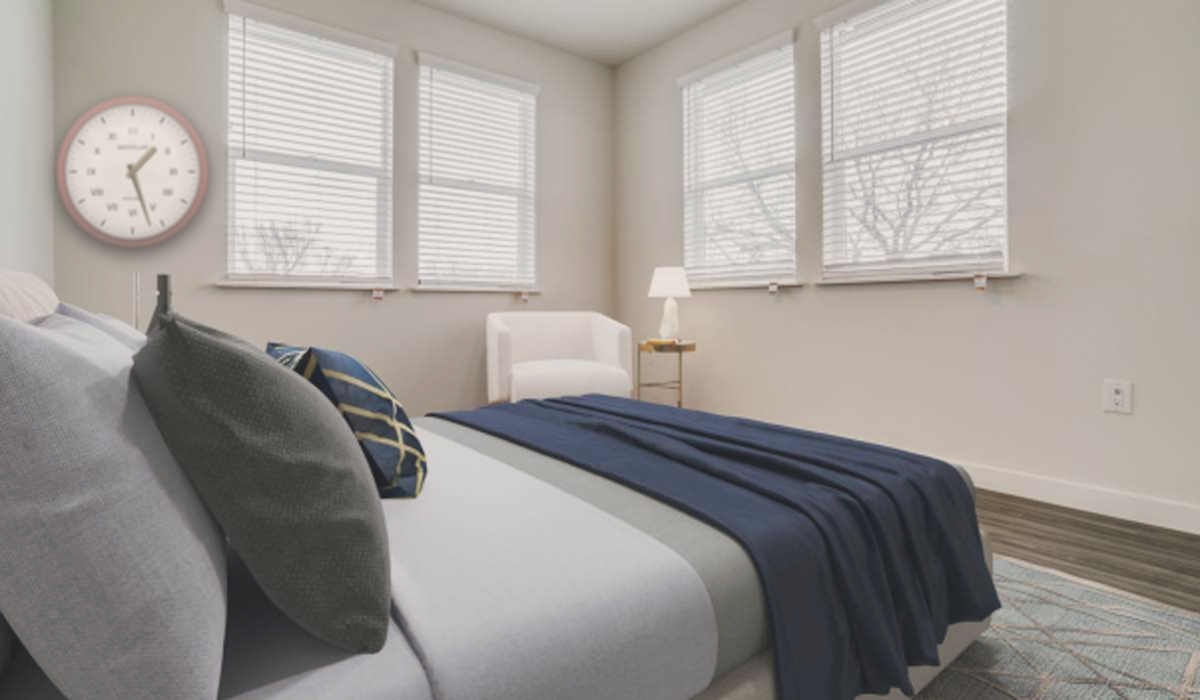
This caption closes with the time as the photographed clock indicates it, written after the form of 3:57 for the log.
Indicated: 1:27
